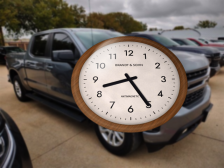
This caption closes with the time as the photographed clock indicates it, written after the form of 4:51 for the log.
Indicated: 8:25
